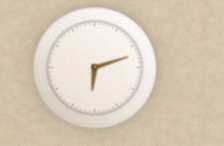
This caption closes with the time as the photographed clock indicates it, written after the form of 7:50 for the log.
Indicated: 6:12
